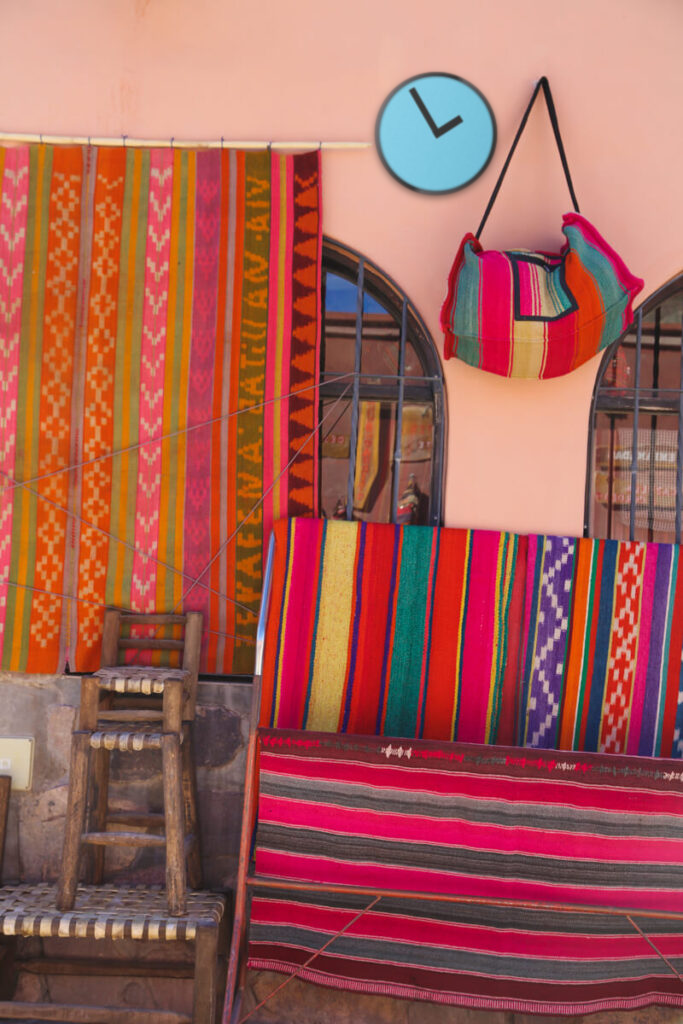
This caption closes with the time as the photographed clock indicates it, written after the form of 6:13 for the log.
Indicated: 1:55
